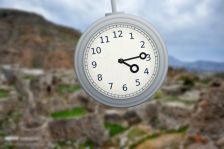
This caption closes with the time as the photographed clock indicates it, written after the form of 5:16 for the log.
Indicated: 4:14
